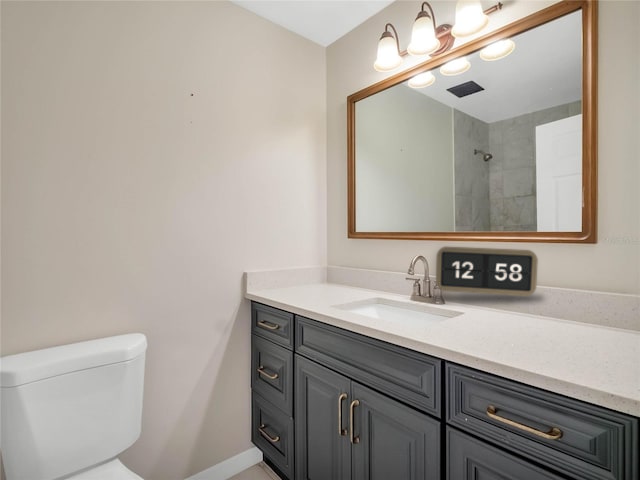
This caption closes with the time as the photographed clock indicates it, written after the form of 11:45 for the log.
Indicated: 12:58
